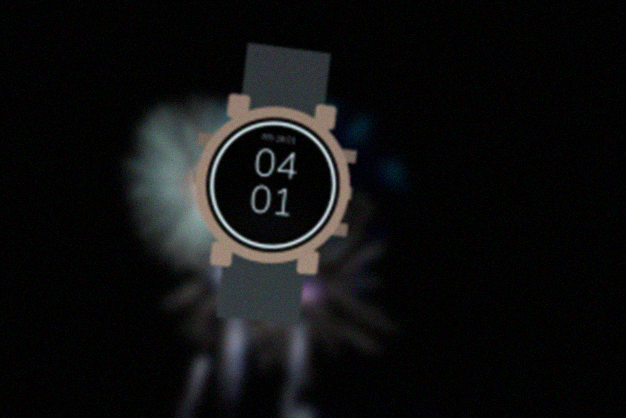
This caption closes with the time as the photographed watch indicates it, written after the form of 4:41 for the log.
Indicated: 4:01
